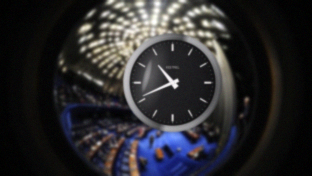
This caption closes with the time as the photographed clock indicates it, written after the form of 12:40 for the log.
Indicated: 10:41
